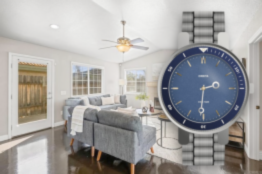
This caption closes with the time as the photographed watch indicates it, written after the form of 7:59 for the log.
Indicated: 2:31
